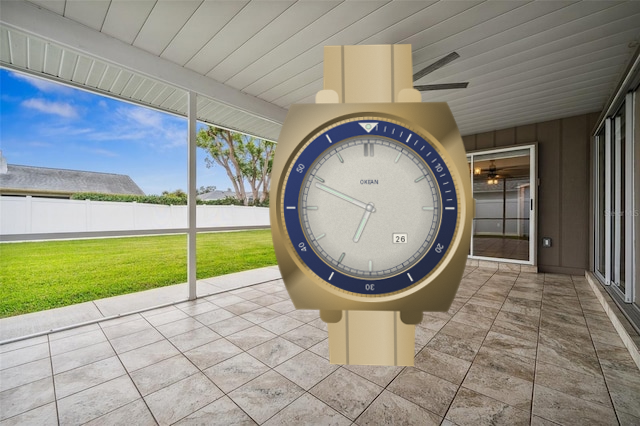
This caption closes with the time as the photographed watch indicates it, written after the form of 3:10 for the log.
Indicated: 6:49
